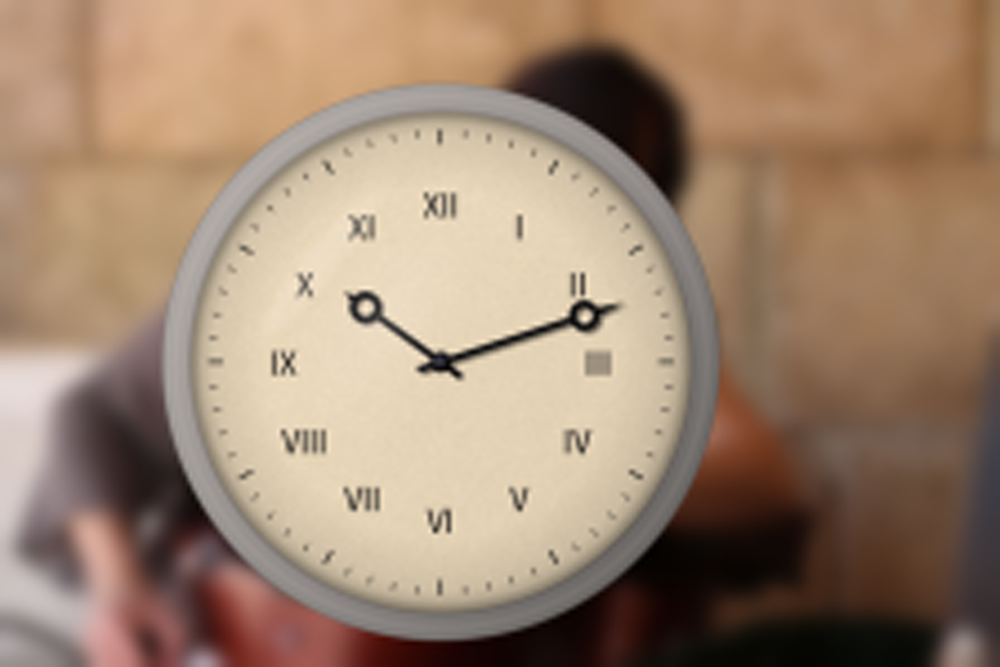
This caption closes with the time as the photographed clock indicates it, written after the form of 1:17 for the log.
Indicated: 10:12
